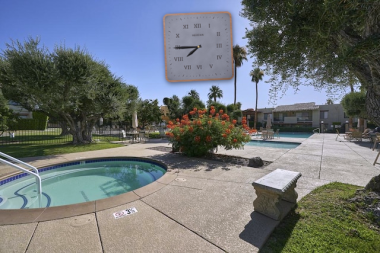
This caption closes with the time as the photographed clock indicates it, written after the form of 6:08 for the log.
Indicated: 7:45
